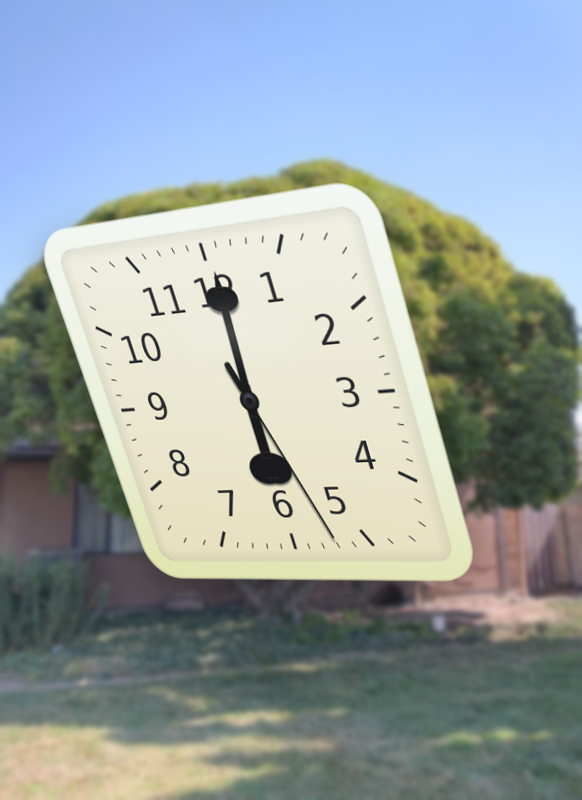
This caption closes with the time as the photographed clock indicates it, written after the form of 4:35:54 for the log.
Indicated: 6:00:27
